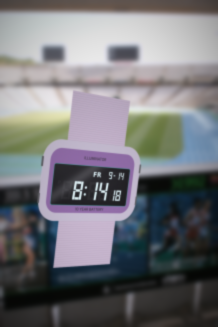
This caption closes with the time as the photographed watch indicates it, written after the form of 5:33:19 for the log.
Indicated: 8:14:18
